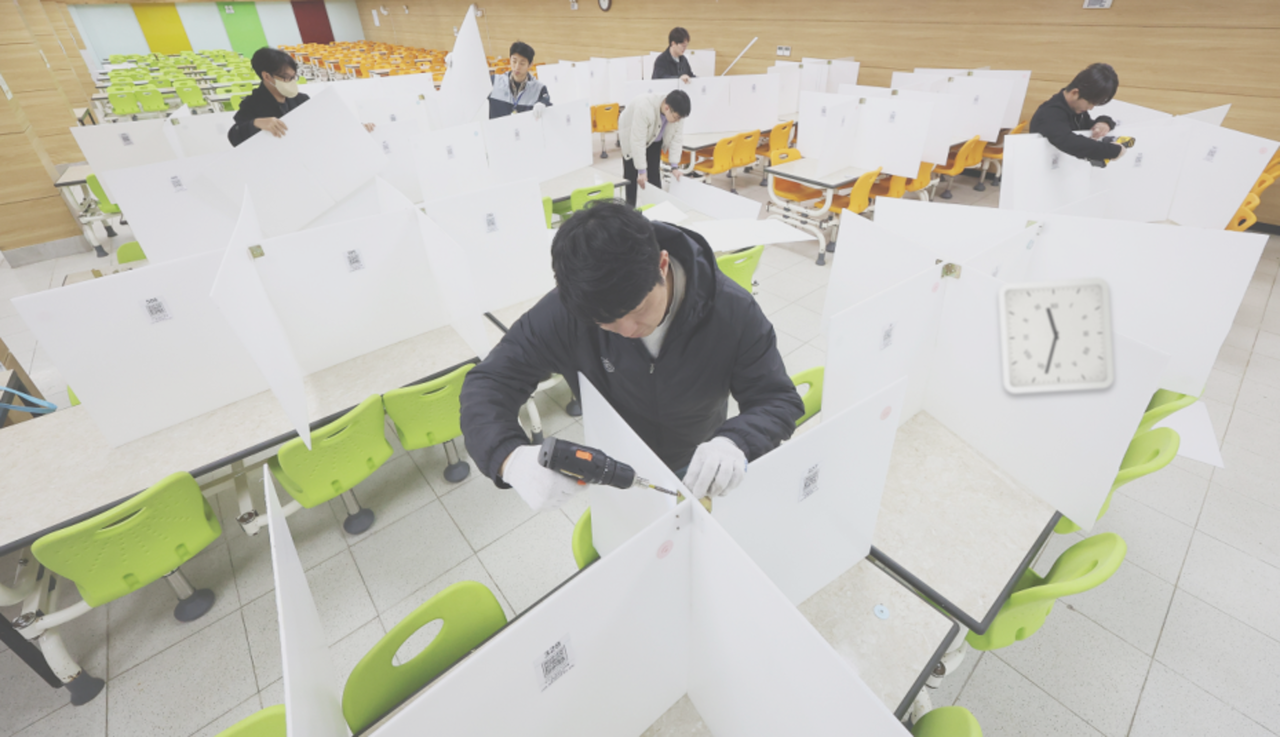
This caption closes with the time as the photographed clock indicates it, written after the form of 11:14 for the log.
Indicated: 11:33
